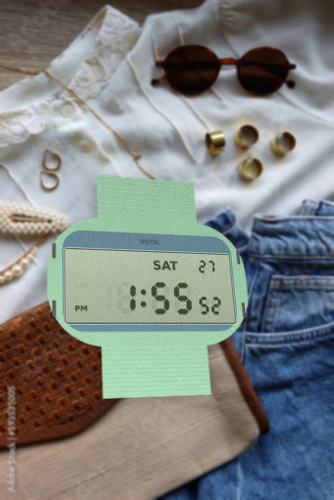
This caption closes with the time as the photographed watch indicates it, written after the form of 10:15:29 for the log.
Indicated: 1:55:52
